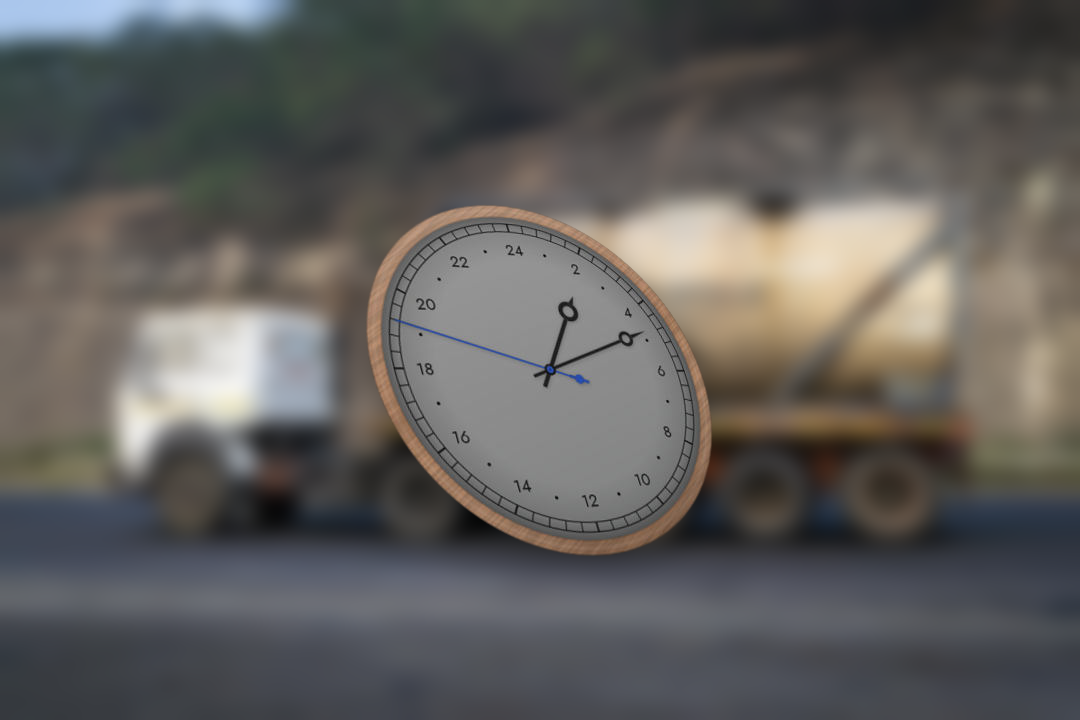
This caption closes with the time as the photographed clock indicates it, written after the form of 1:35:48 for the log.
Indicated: 2:11:48
